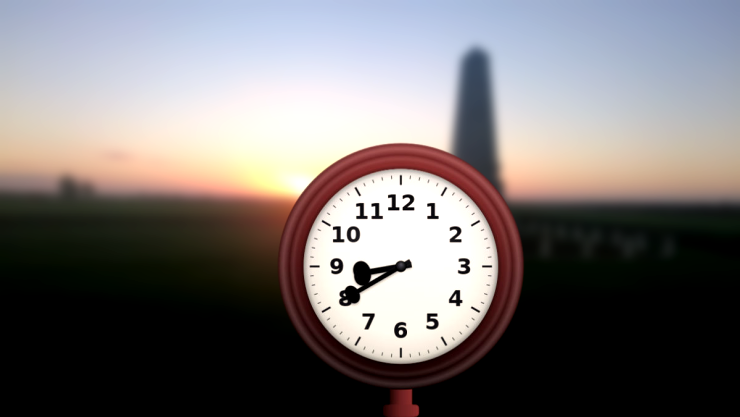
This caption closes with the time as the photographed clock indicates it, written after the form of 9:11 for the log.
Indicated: 8:40
